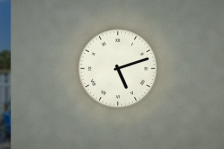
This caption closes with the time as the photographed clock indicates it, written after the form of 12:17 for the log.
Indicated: 5:12
